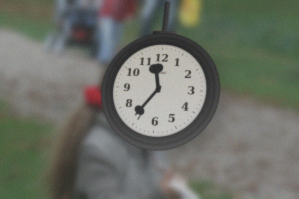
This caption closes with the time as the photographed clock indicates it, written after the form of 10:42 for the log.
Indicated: 11:36
